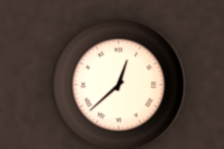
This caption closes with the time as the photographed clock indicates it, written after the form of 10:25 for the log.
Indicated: 12:38
